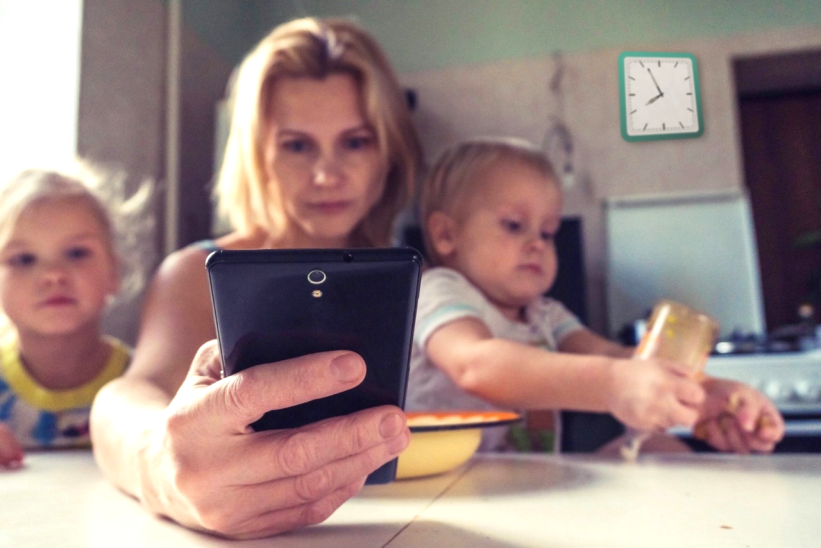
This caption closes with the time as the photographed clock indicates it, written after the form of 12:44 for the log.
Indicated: 7:56
